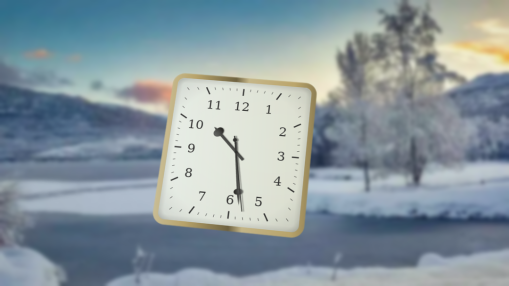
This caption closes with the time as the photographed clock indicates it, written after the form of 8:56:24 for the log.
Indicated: 10:28:28
